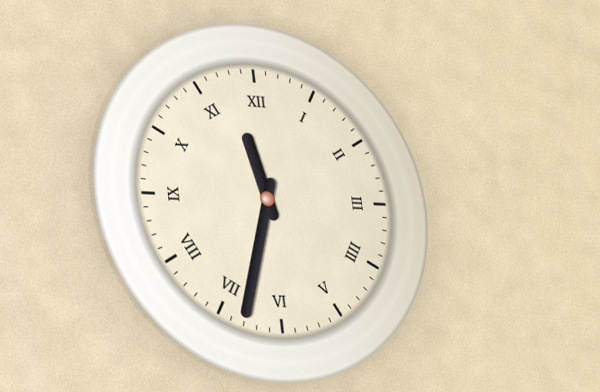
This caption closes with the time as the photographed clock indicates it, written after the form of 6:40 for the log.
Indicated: 11:33
